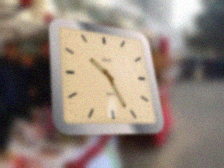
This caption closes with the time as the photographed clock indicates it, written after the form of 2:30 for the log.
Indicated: 10:26
